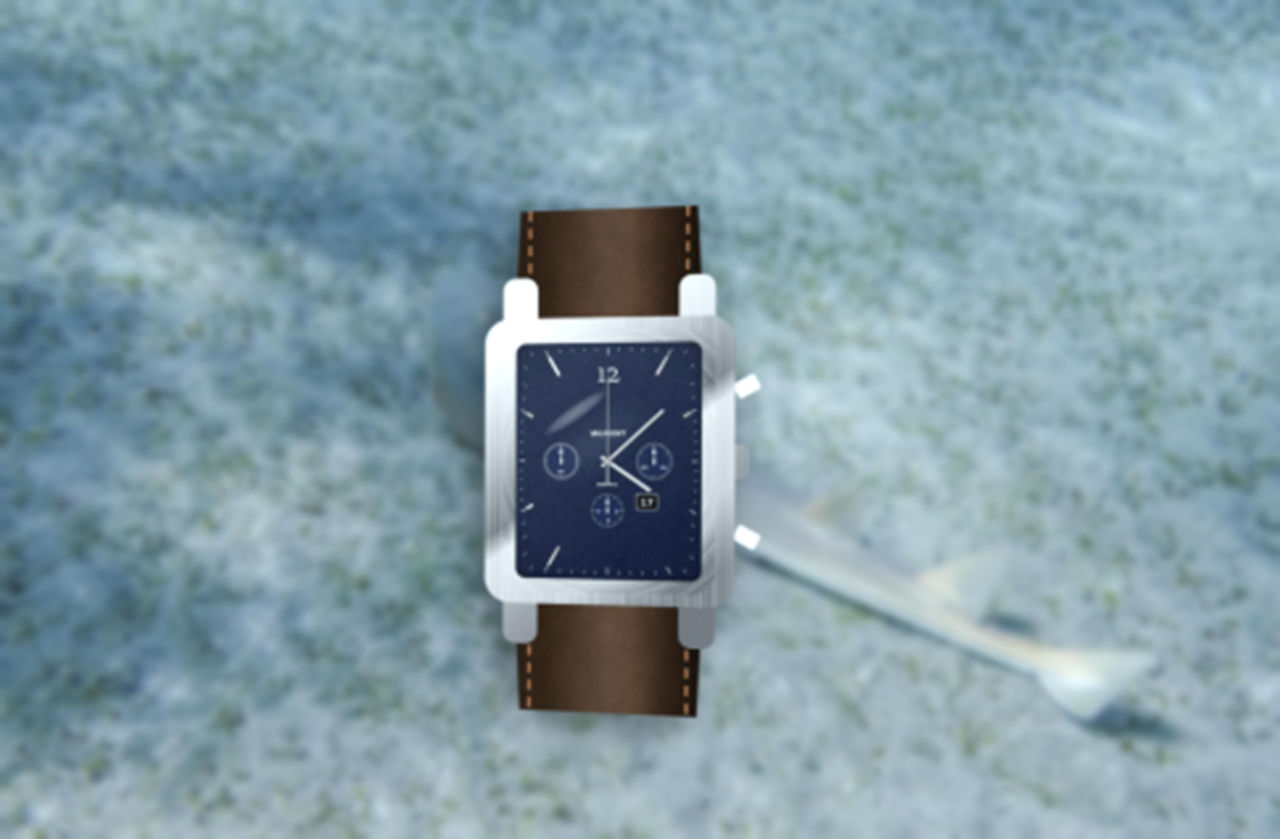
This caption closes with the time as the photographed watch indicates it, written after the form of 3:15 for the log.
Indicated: 4:08
